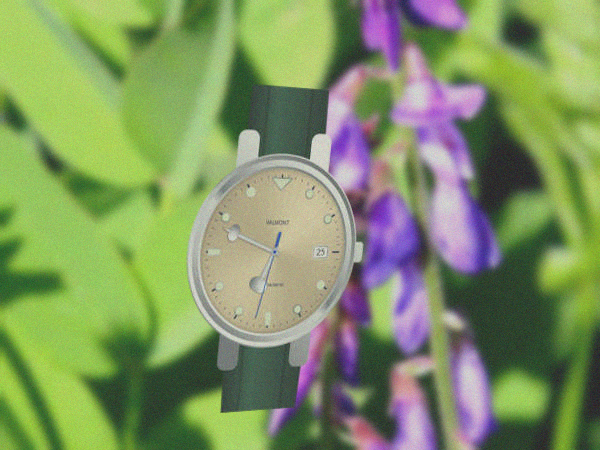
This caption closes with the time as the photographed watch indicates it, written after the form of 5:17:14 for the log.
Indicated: 6:48:32
